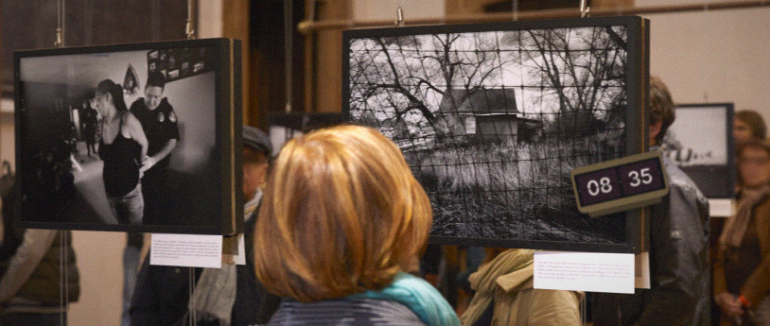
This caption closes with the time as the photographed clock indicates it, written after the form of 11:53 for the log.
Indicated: 8:35
